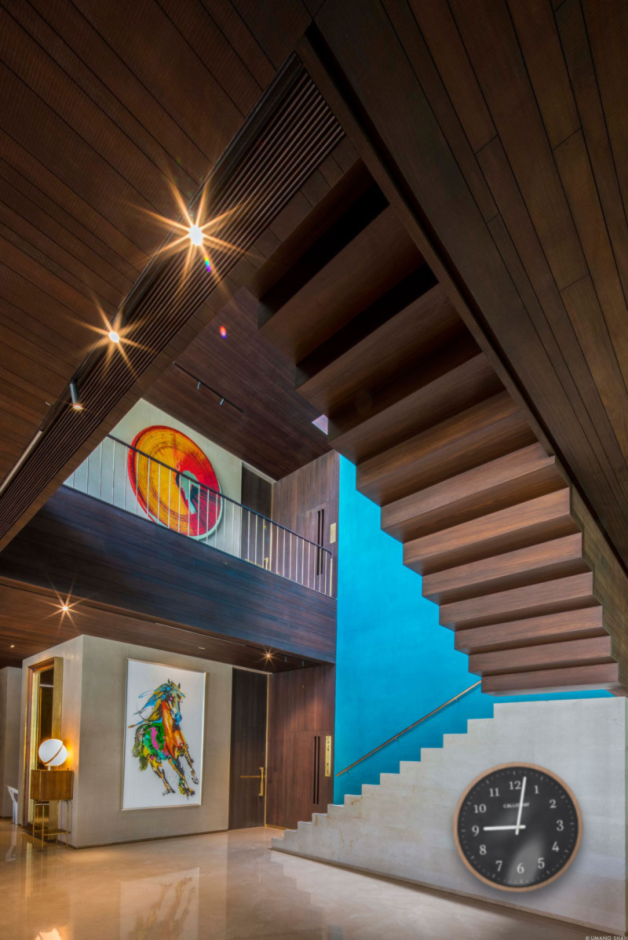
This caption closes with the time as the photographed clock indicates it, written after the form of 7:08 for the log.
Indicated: 9:02
